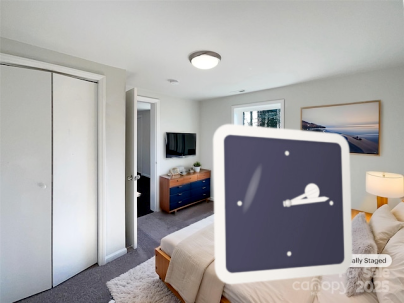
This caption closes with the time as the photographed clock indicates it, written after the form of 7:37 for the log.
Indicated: 2:14
